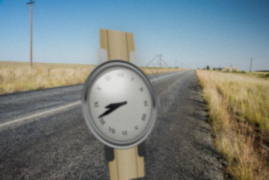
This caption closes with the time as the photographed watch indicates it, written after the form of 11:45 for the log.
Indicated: 8:41
